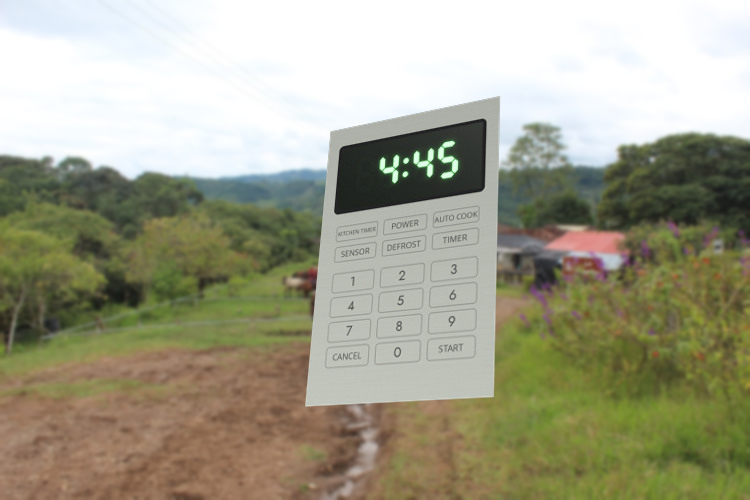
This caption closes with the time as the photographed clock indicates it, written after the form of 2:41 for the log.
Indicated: 4:45
